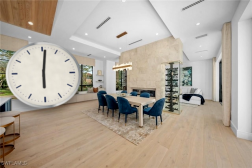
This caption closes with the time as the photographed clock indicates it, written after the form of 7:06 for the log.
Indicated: 6:01
